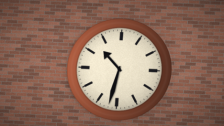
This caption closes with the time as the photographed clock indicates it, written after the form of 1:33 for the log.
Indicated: 10:32
